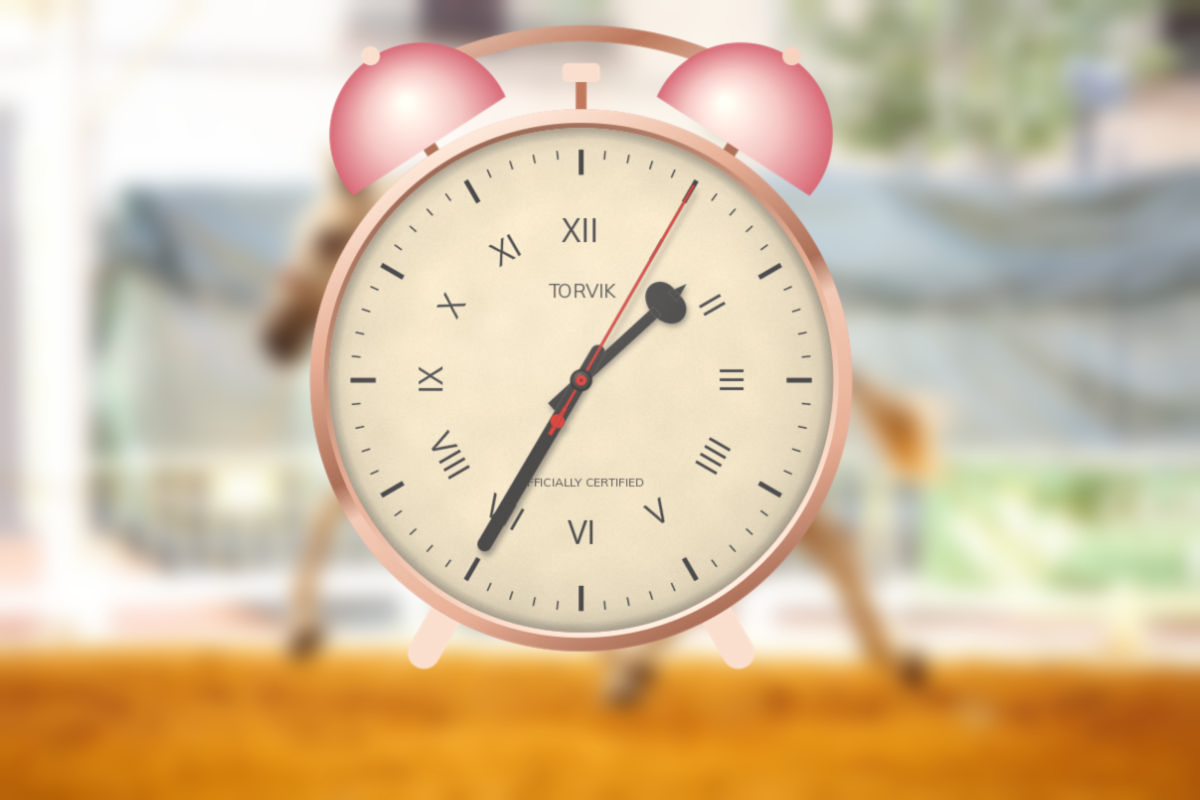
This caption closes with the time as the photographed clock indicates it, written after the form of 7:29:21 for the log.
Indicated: 1:35:05
